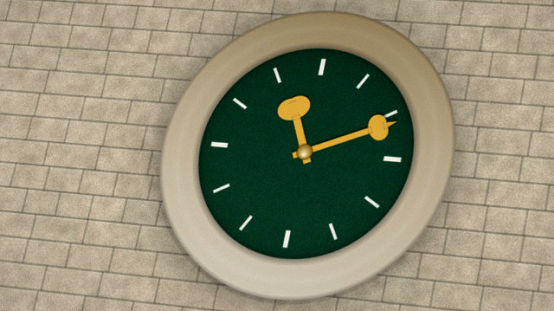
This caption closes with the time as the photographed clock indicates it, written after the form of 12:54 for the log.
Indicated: 11:11
